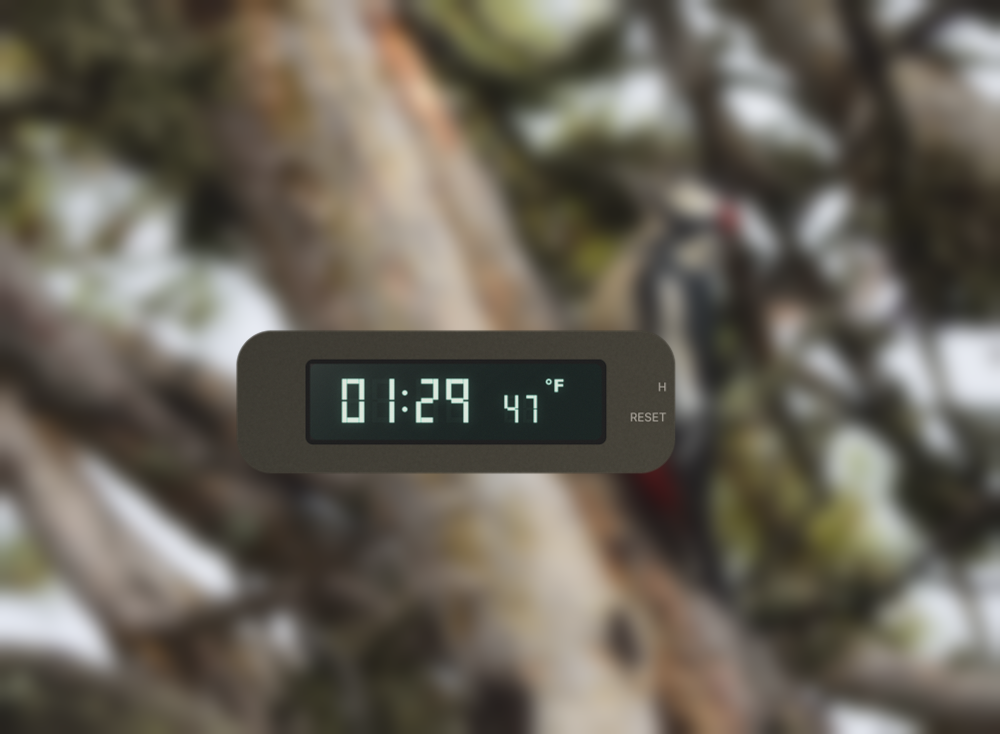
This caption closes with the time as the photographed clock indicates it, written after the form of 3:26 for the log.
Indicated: 1:29
